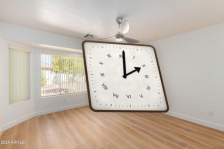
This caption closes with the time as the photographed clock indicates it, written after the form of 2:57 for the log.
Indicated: 2:01
